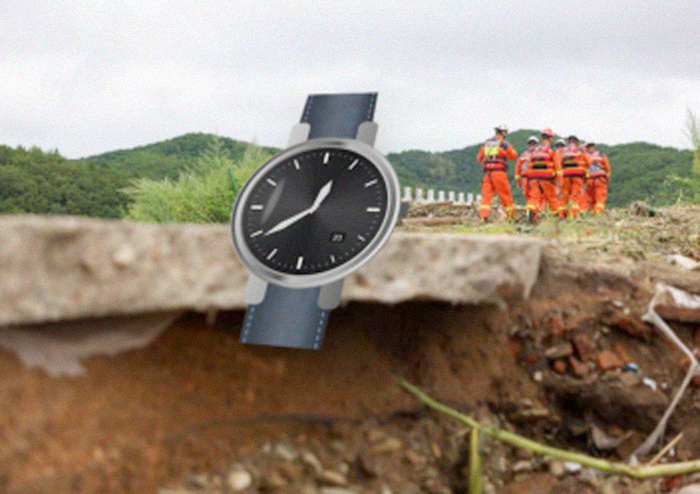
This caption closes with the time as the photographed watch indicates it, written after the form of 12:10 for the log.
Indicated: 12:39
